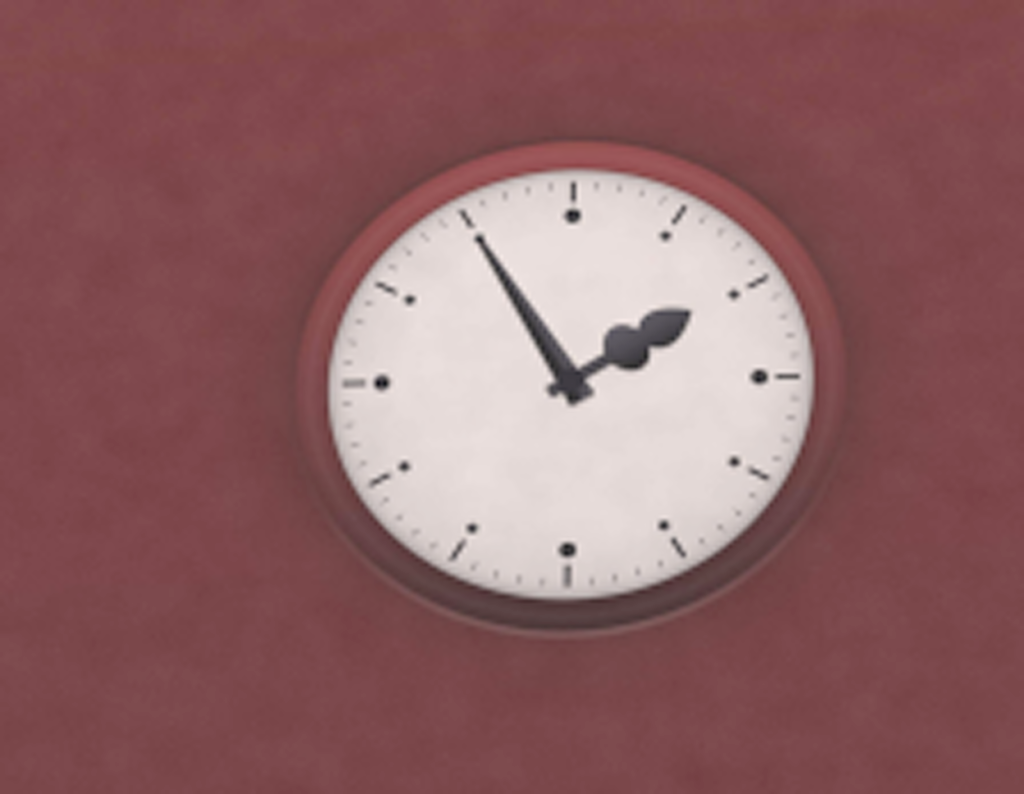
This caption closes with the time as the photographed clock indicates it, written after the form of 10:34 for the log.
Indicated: 1:55
